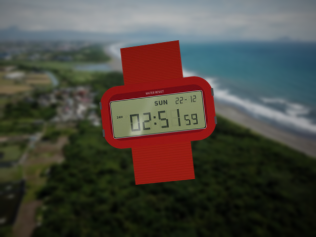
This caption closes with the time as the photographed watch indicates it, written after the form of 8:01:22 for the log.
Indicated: 2:51:59
